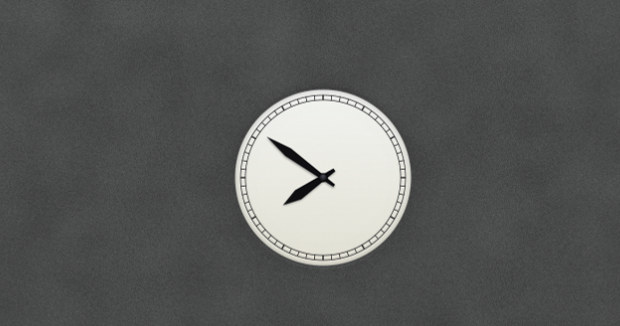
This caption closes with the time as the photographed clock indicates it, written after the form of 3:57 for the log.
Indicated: 7:51
